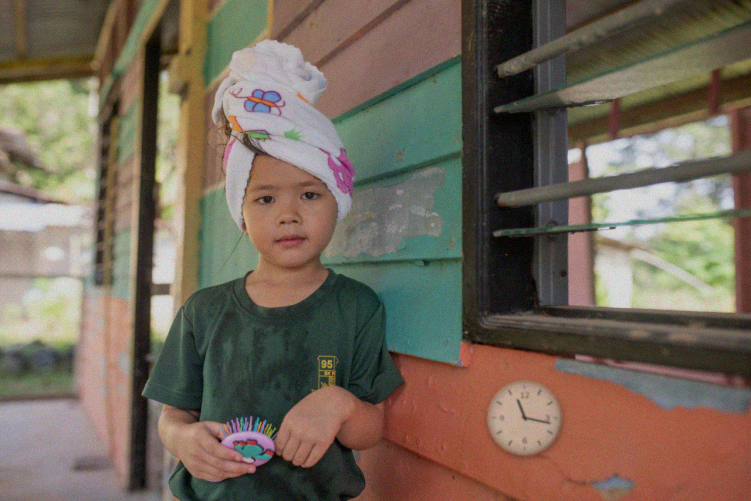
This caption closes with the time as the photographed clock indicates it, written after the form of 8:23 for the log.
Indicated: 11:17
